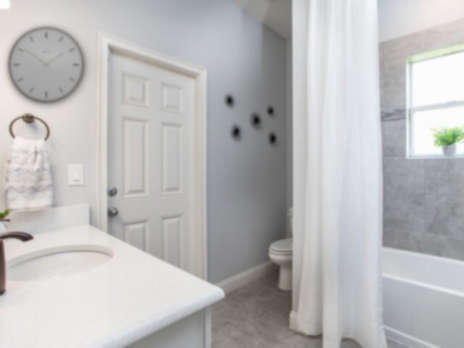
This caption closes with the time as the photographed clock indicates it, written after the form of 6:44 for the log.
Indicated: 1:51
